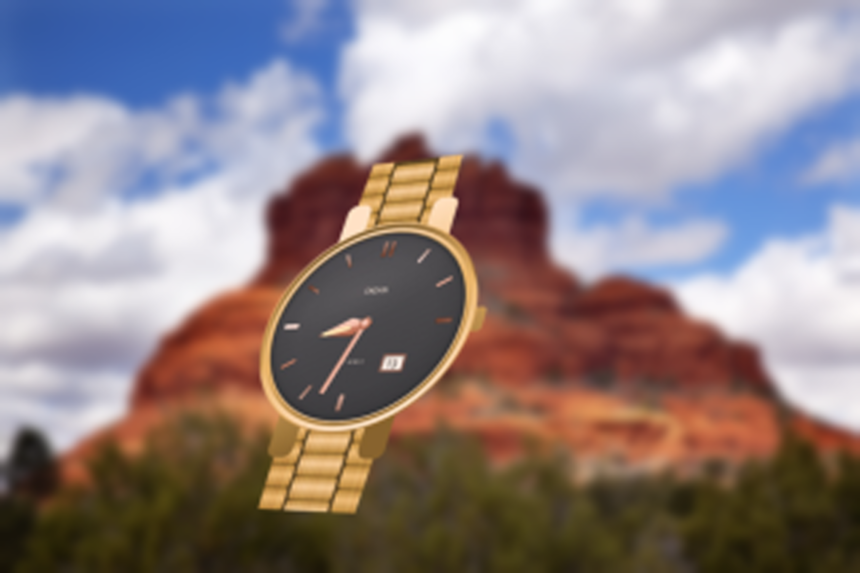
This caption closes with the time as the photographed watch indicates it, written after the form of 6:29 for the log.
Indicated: 8:33
